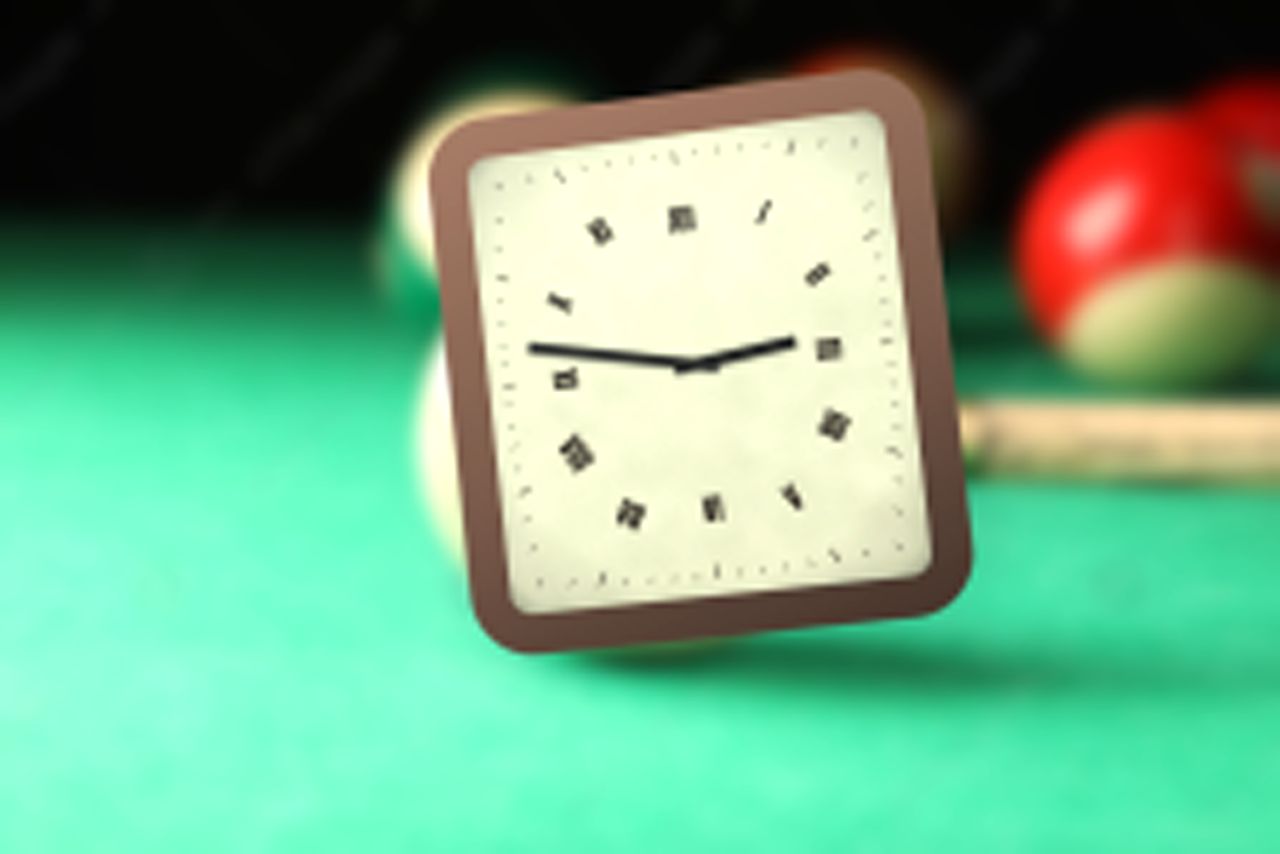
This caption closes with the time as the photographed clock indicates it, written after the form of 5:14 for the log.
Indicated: 2:47
